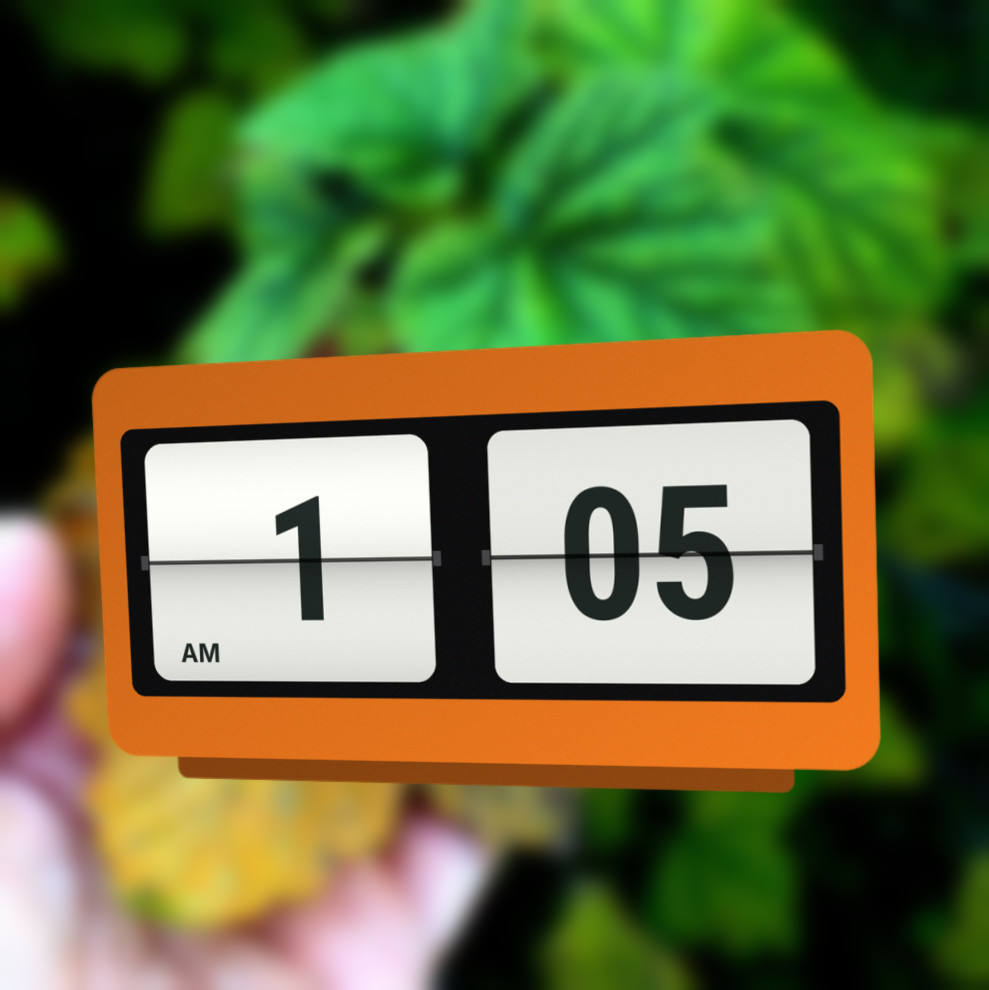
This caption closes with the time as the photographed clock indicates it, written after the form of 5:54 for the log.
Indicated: 1:05
